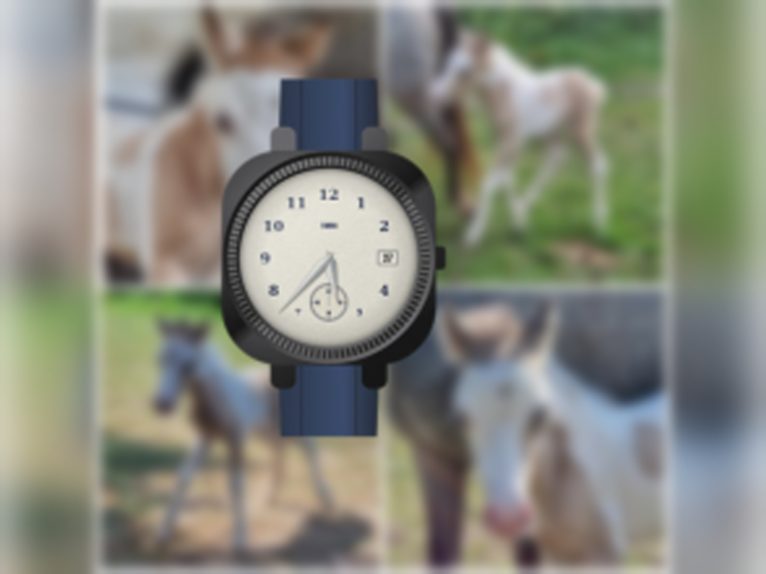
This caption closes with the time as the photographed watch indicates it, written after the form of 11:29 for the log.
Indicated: 5:37
